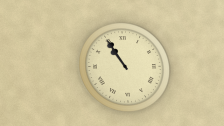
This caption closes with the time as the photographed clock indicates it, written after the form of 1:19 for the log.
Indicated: 10:55
